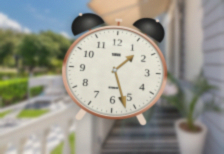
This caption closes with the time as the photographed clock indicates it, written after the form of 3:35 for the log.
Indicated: 1:27
